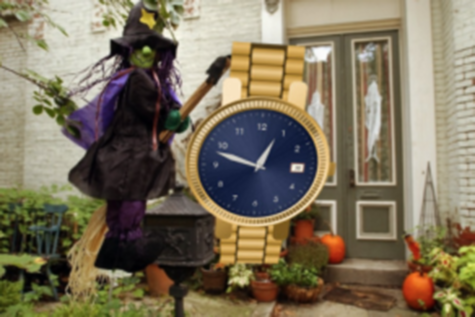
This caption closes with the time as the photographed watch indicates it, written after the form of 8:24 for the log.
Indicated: 12:48
